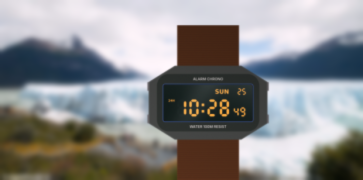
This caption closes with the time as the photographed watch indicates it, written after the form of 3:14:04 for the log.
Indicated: 10:28:49
